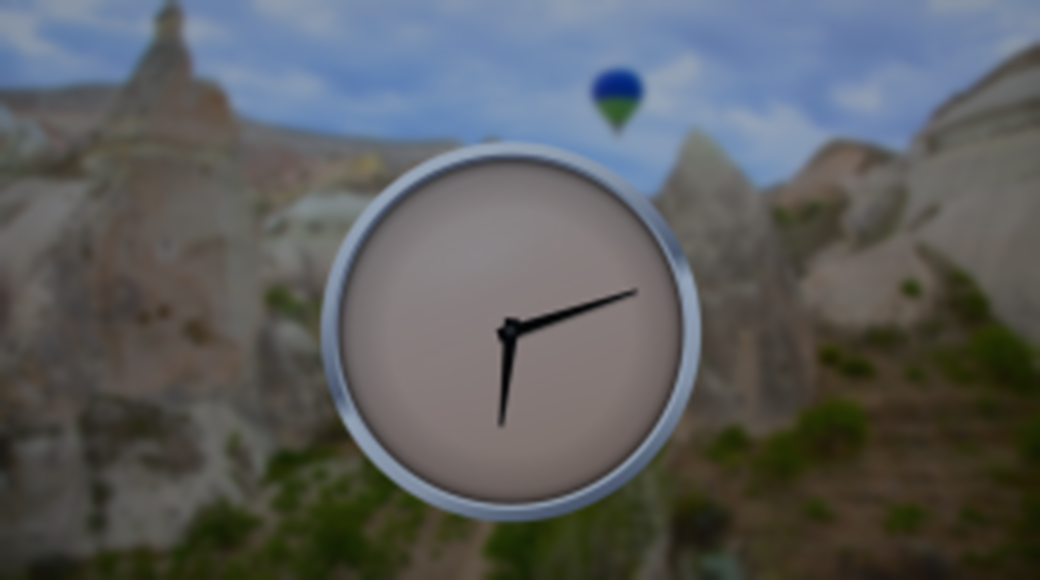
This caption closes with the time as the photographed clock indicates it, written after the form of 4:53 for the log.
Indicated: 6:12
